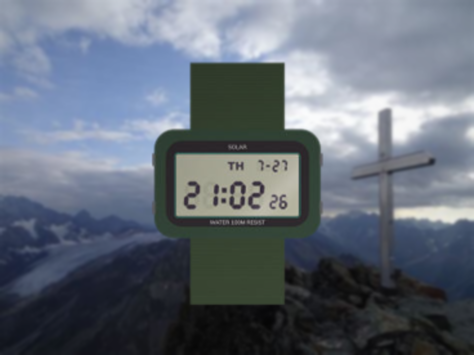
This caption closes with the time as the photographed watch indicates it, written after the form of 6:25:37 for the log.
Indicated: 21:02:26
